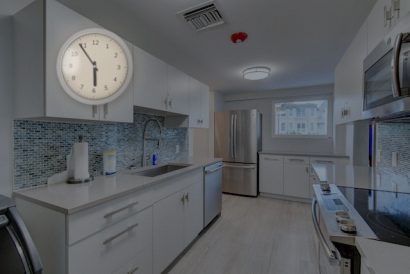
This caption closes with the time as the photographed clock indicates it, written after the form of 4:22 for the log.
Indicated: 5:54
